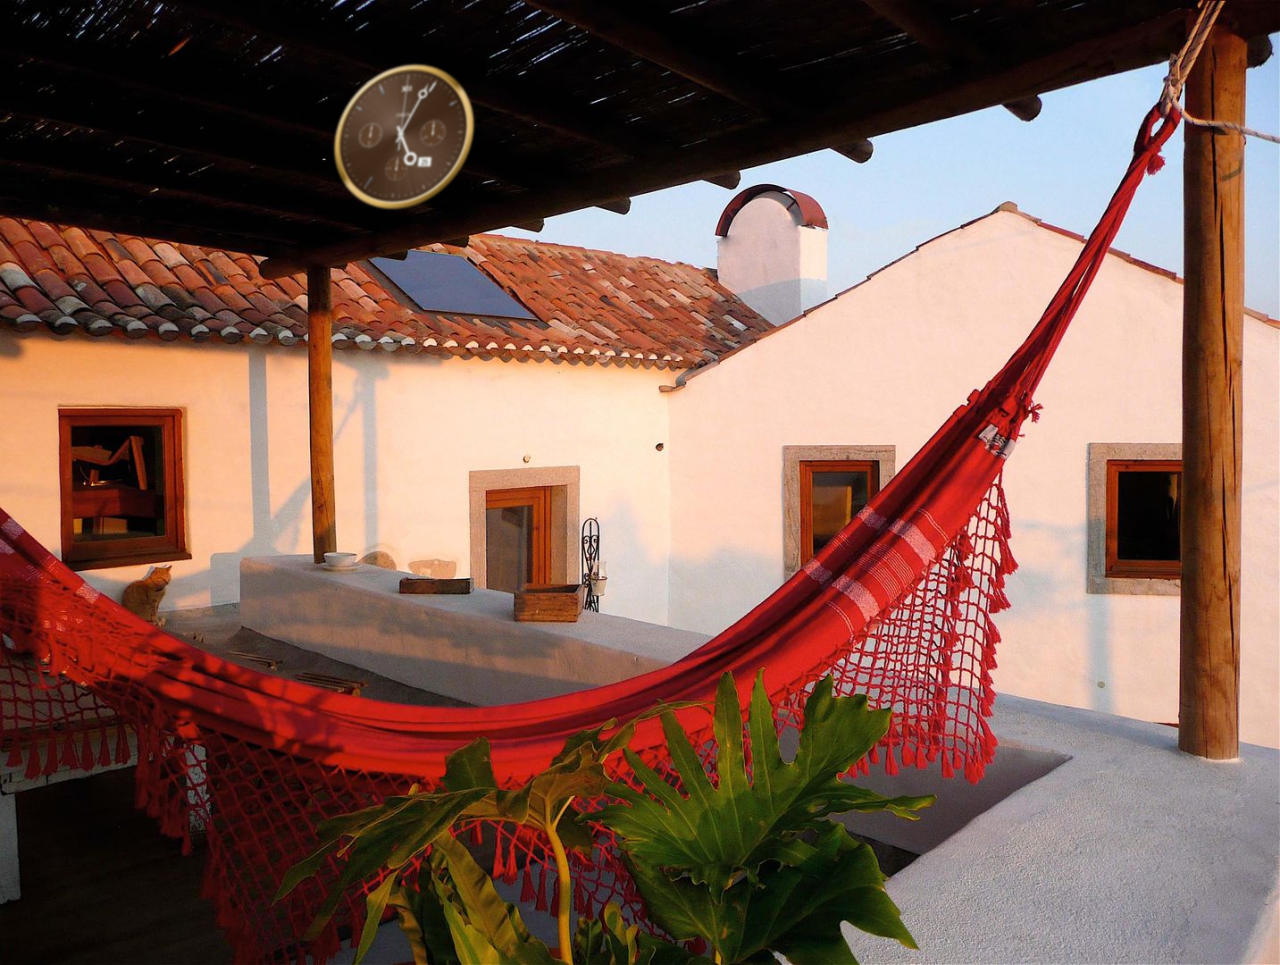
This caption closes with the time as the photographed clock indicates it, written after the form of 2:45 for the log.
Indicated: 5:04
